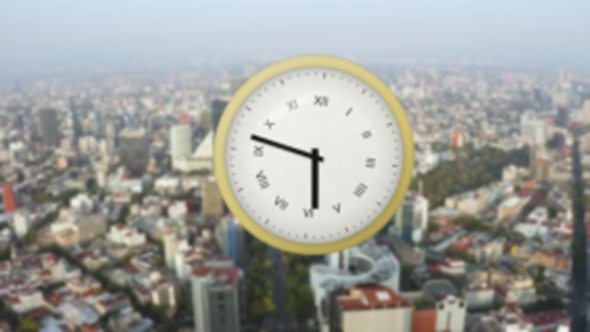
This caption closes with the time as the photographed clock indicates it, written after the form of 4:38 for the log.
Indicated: 5:47
